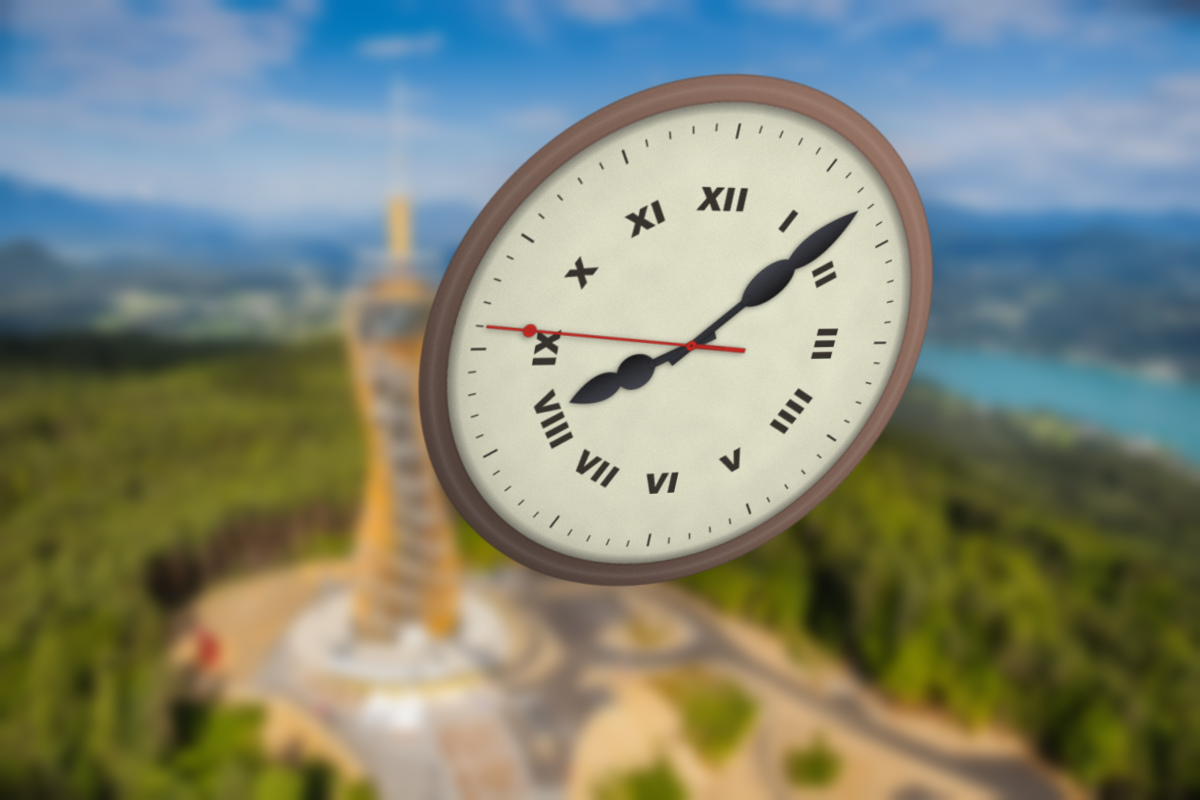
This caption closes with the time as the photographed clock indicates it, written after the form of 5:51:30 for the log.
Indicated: 8:07:46
